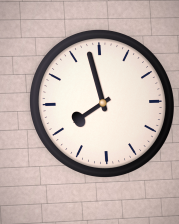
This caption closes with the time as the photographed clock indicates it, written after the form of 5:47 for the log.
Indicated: 7:58
